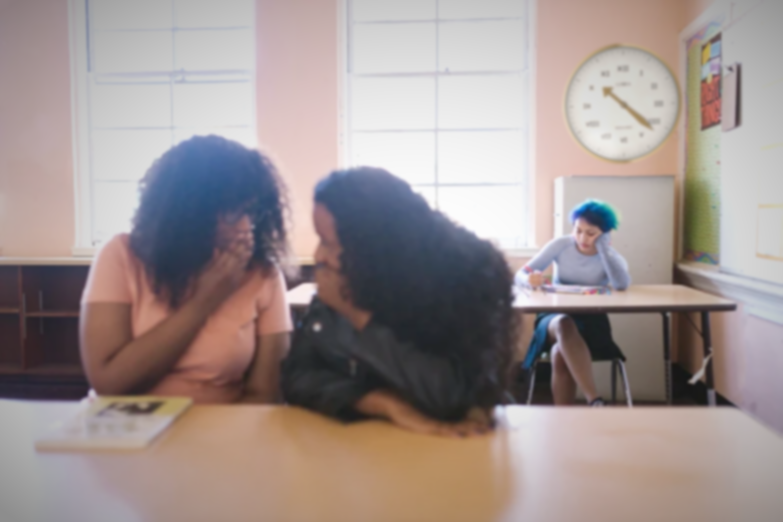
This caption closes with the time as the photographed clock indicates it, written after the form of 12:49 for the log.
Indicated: 10:22
